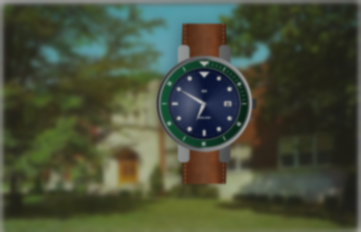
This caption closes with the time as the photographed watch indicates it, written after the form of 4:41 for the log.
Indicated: 6:50
